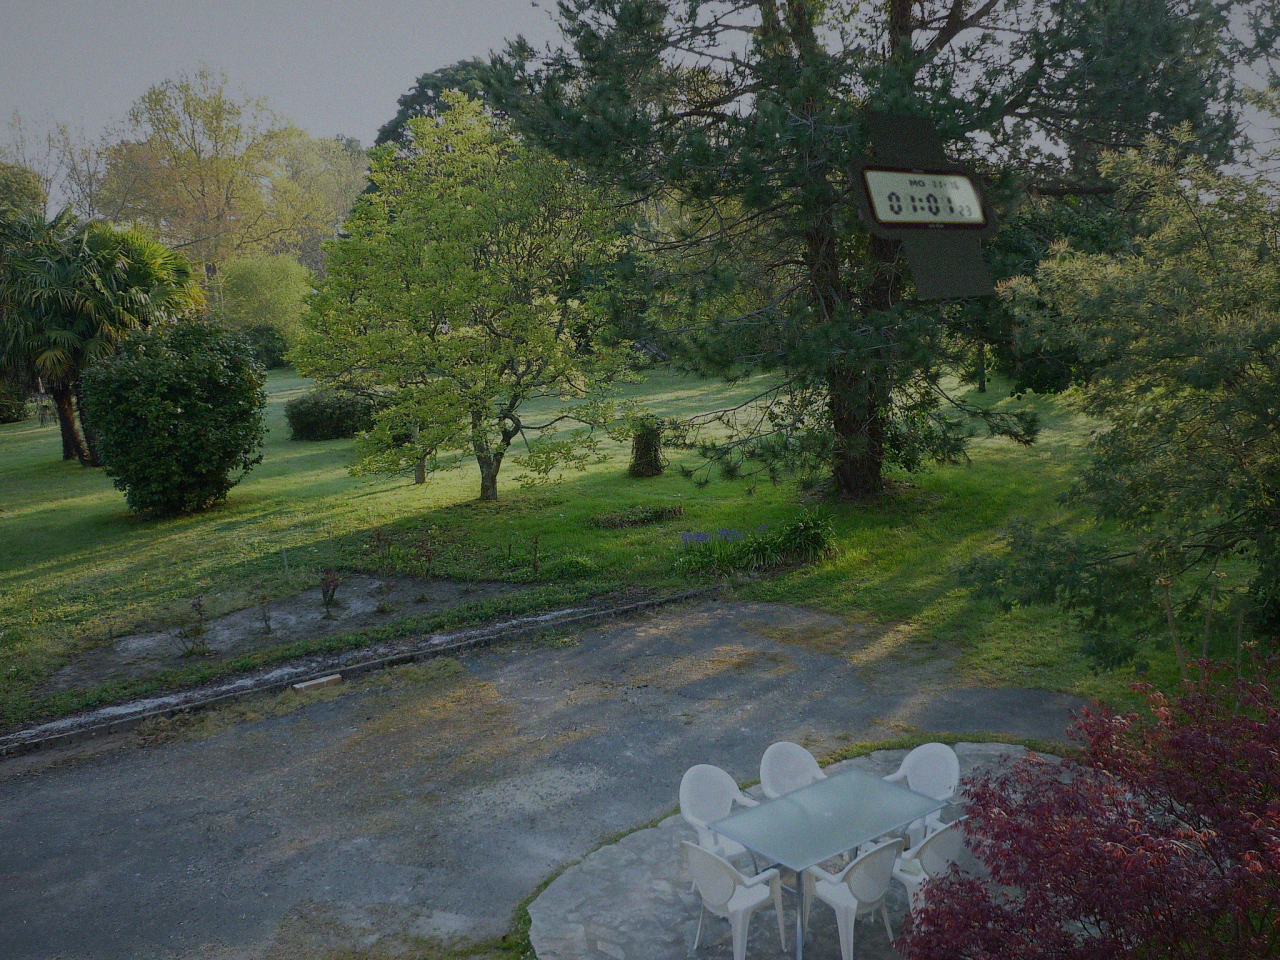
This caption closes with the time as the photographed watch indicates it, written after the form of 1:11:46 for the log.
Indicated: 1:01:23
